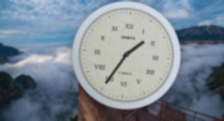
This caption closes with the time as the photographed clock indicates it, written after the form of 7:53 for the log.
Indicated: 1:35
